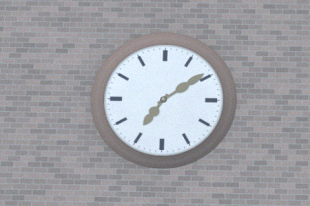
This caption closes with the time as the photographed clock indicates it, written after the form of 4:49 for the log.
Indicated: 7:09
